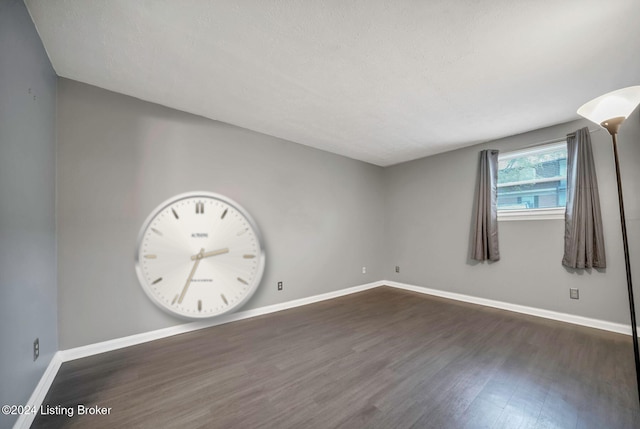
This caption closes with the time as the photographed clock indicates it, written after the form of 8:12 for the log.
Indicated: 2:34
